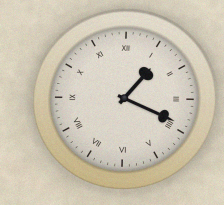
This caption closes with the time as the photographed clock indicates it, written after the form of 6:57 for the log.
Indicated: 1:19
